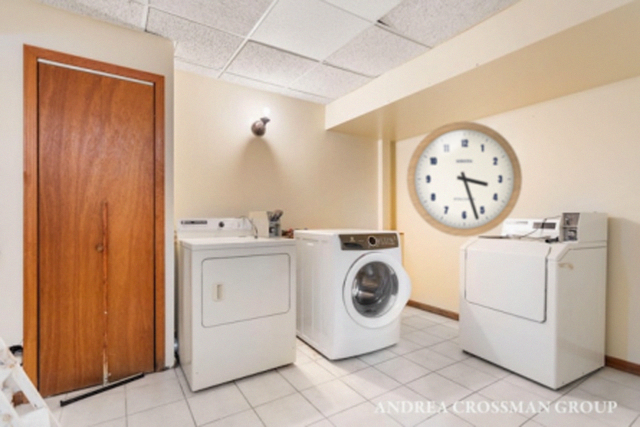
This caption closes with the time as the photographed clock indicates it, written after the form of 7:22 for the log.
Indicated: 3:27
